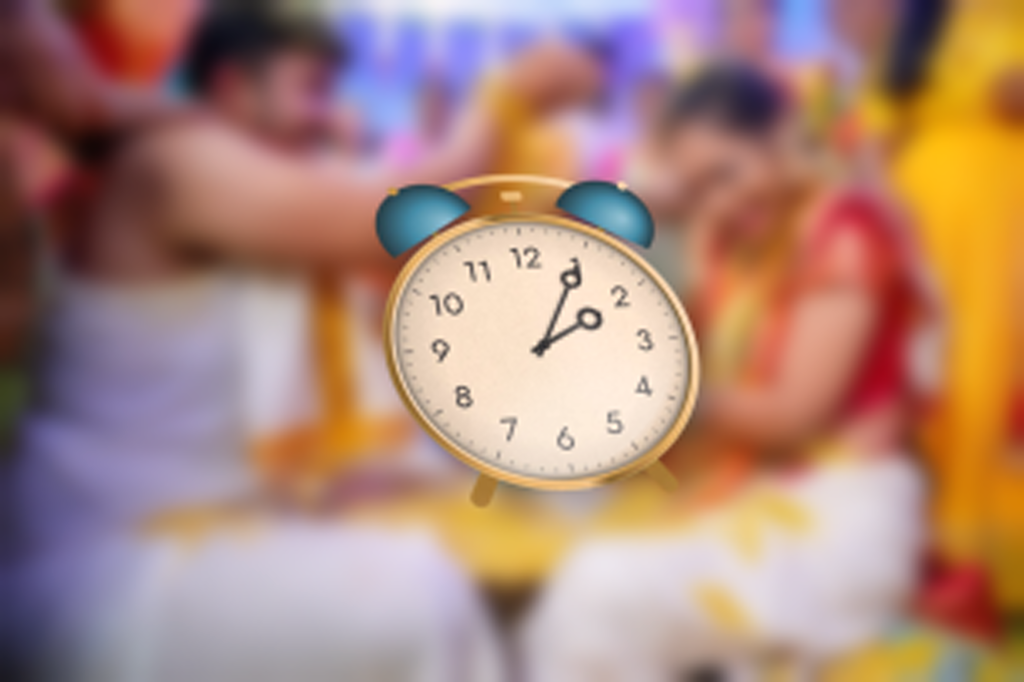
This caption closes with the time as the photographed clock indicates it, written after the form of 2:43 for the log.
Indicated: 2:05
